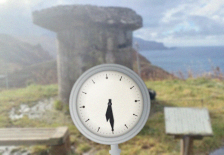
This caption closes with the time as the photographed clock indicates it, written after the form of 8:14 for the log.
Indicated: 6:30
